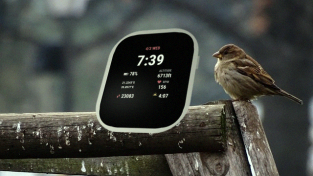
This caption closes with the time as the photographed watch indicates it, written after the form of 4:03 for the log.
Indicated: 7:39
